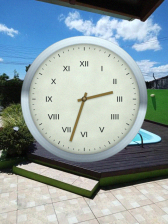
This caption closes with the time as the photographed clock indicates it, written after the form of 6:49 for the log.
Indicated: 2:33
